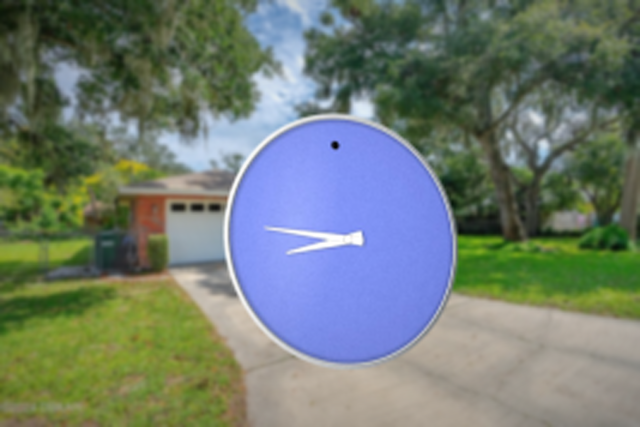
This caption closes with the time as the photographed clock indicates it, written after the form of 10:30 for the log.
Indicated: 8:47
